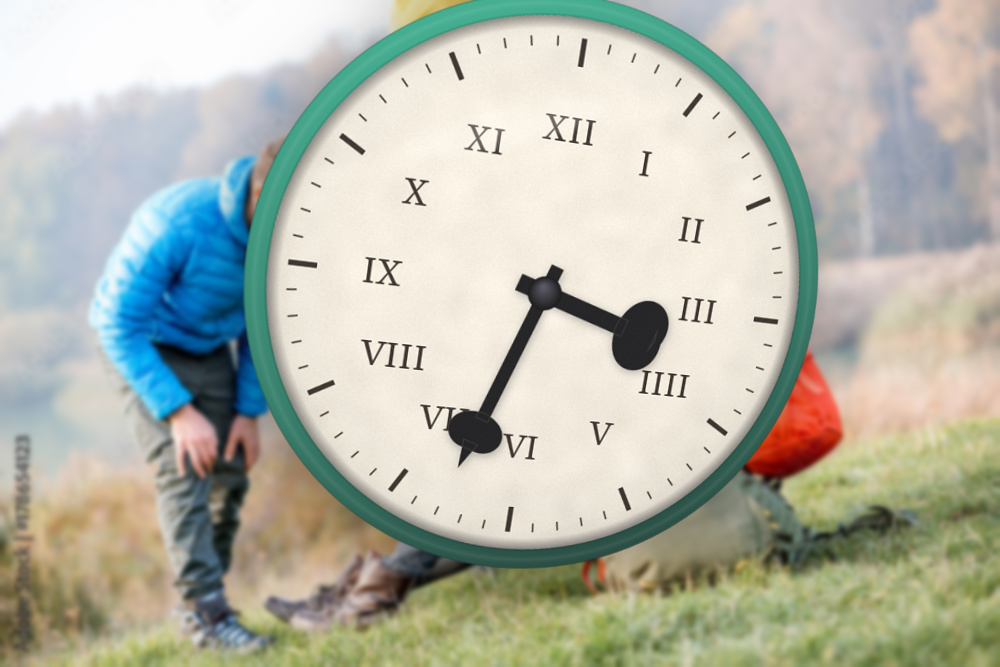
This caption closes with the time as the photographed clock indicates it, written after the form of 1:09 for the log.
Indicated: 3:33
